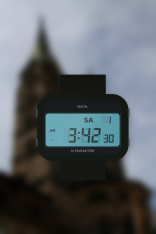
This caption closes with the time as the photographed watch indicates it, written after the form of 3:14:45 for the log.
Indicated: 3:42:30
